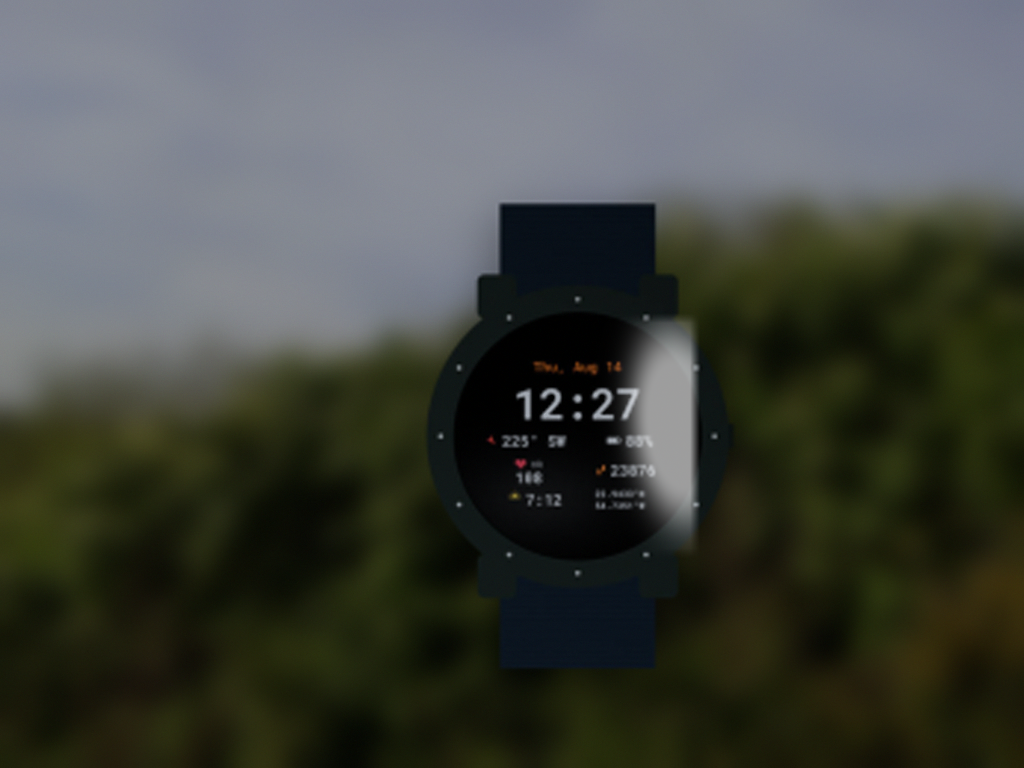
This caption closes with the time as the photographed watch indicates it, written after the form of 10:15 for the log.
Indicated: 12:27
